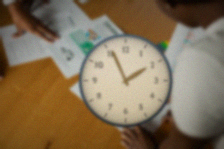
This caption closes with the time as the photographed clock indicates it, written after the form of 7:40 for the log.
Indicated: 1:56
